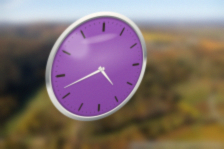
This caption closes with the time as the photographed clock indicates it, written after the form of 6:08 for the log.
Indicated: 4:42
